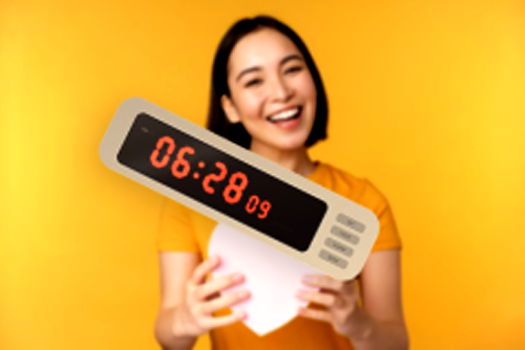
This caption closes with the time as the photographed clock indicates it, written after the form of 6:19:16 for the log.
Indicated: 6:28:09
